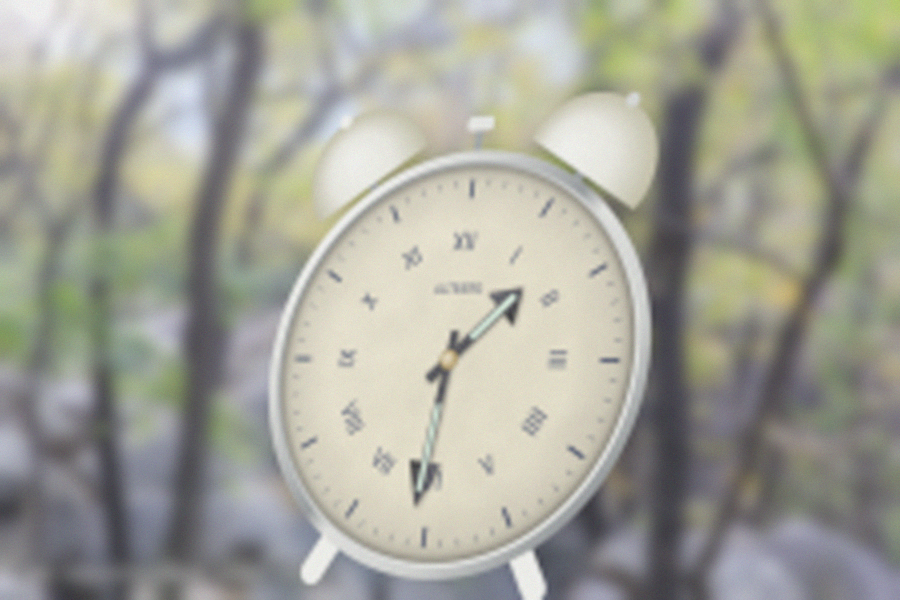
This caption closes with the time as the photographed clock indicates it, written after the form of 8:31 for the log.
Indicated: 1:31
